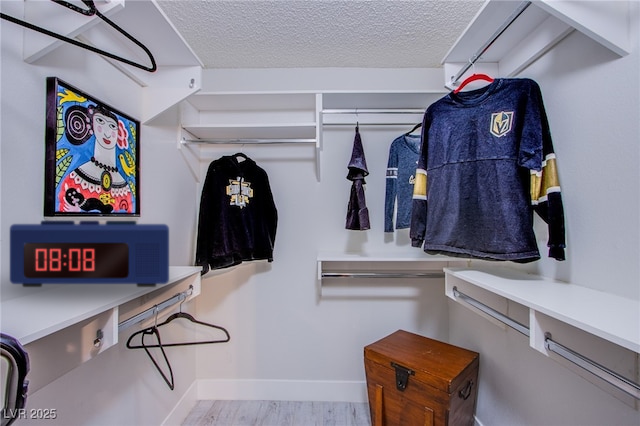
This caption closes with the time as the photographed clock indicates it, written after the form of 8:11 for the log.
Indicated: 8:08
